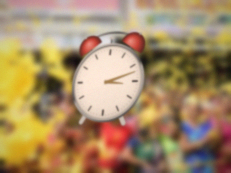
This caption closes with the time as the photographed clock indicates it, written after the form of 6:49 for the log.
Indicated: 3:12
